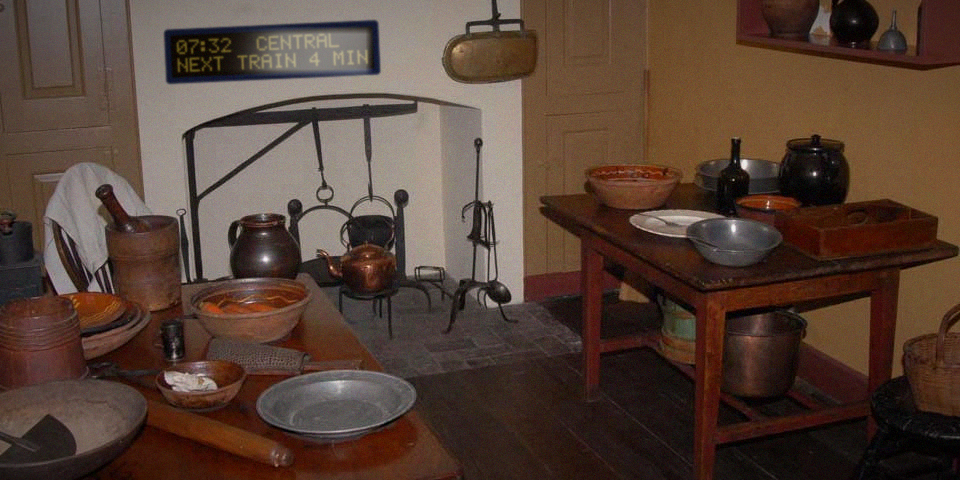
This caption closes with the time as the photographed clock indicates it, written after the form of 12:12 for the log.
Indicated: 7:32
